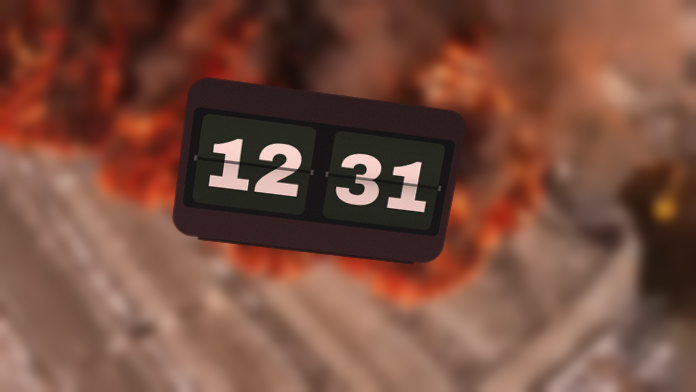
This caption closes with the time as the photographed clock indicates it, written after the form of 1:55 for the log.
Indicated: 12:31
